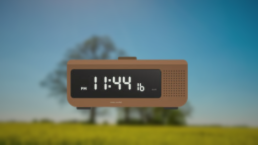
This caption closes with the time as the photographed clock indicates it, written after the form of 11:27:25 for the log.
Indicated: 11:44:16
